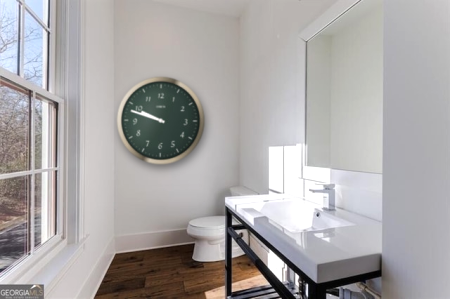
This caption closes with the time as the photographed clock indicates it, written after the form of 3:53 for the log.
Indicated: 9:48
